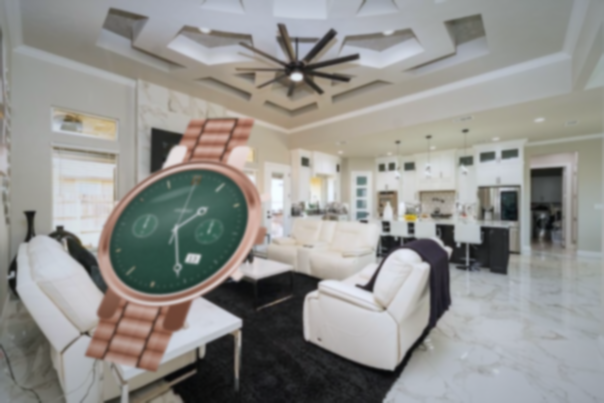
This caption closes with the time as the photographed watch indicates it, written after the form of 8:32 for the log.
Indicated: 1:26
